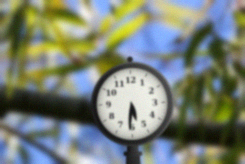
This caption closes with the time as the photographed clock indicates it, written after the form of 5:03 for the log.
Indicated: 5:31
